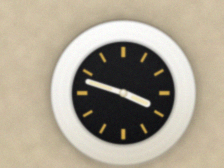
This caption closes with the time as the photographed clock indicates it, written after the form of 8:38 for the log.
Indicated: 3:48
